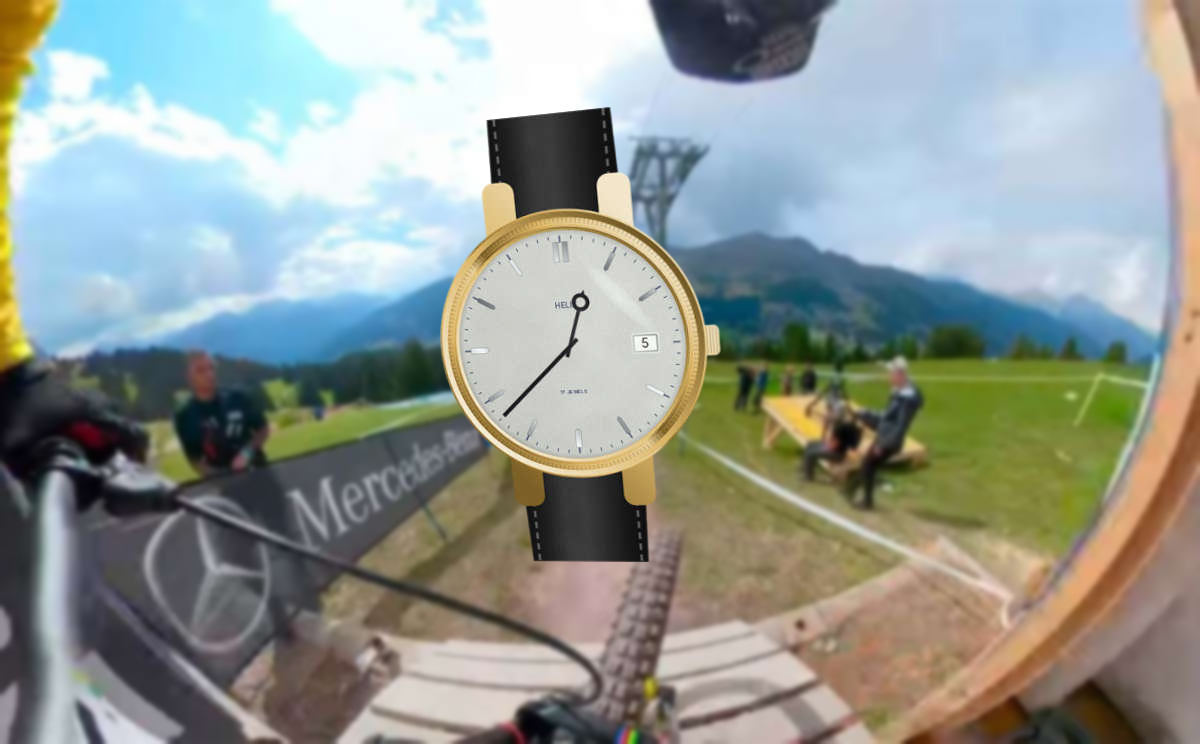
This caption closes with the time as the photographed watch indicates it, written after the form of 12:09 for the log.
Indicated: 12:38
